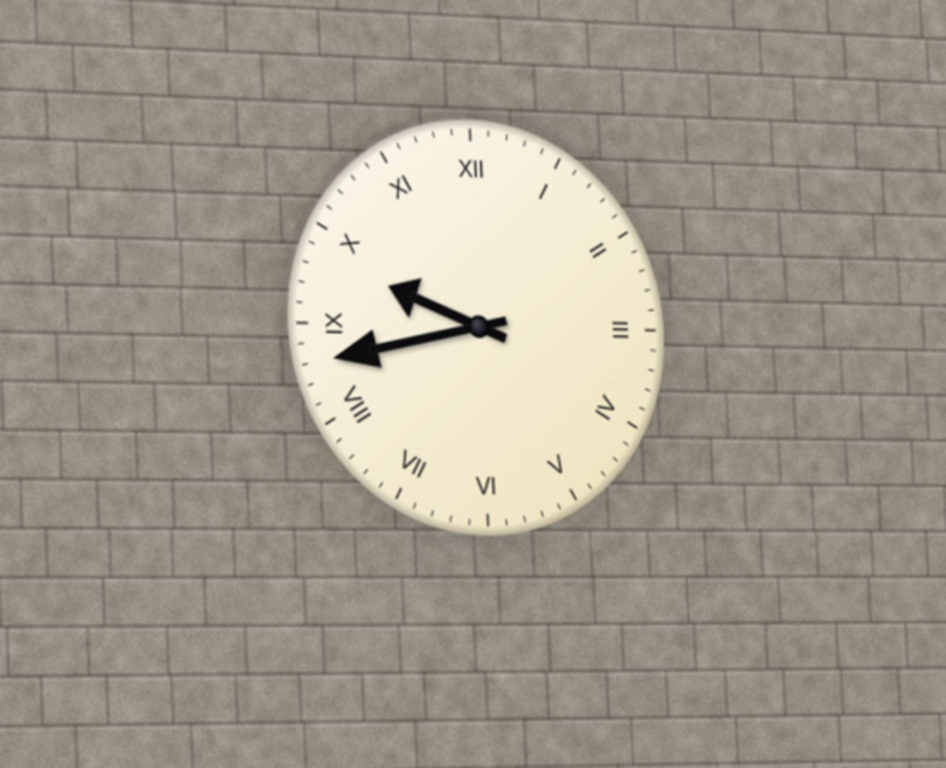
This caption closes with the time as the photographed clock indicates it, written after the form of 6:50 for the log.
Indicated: 9:43
